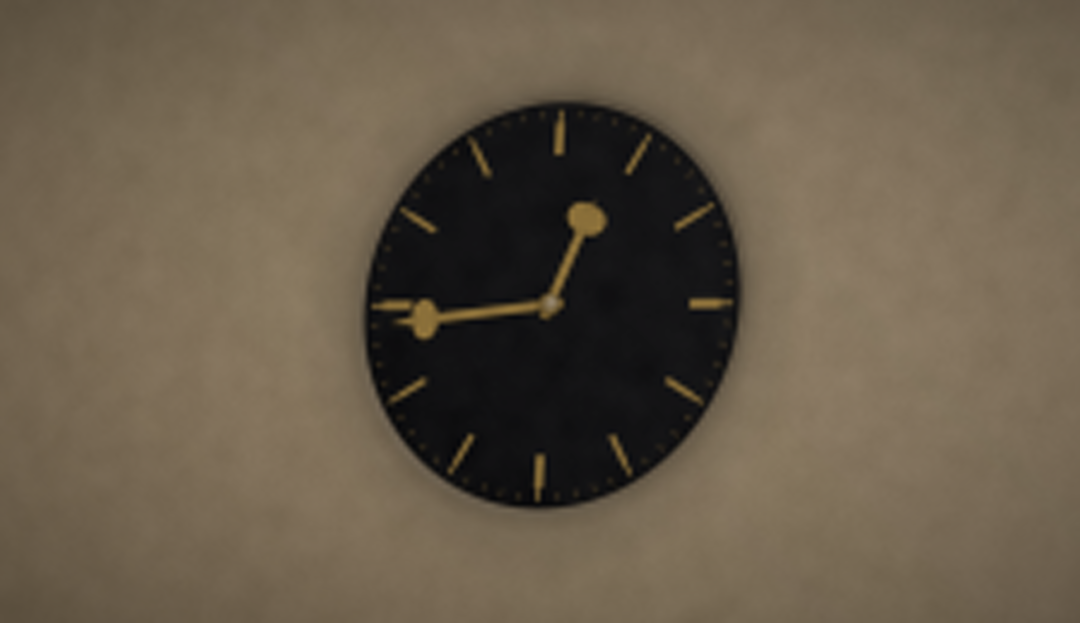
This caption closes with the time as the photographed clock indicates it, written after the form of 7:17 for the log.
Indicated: 12:44
